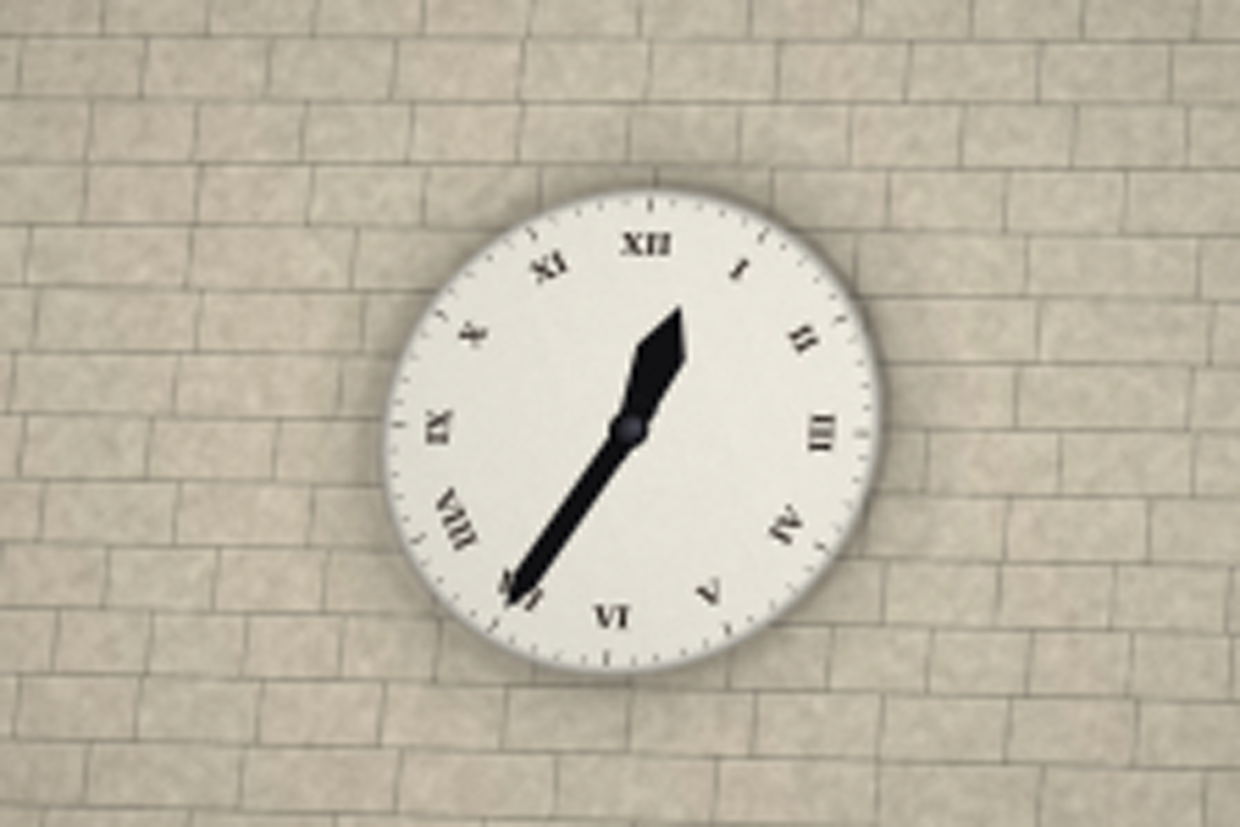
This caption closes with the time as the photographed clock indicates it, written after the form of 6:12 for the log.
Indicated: 12:35
